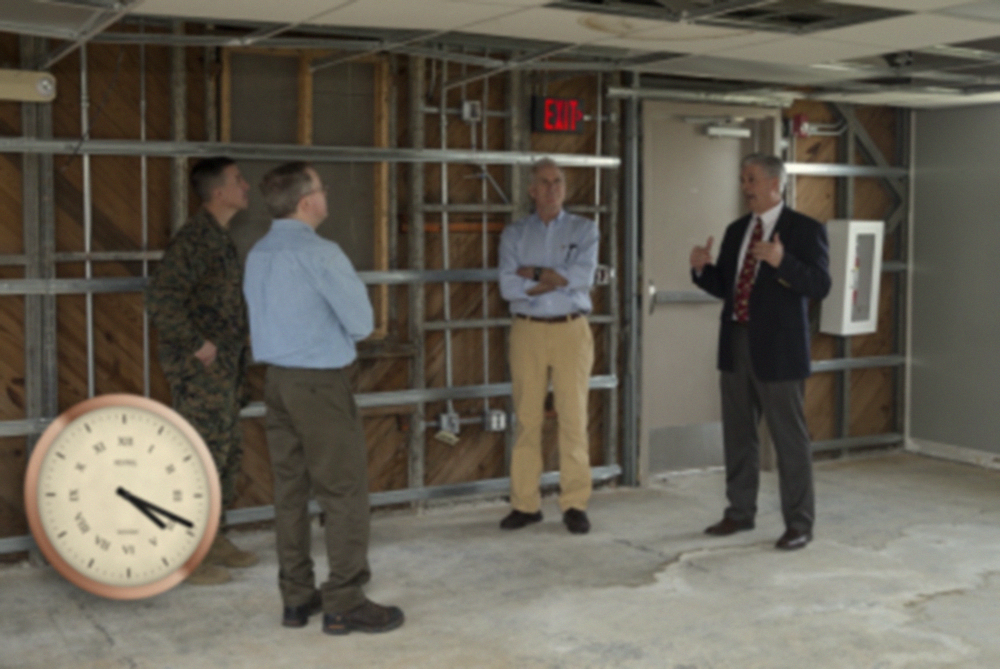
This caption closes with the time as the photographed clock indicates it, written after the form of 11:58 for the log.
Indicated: 4:19
